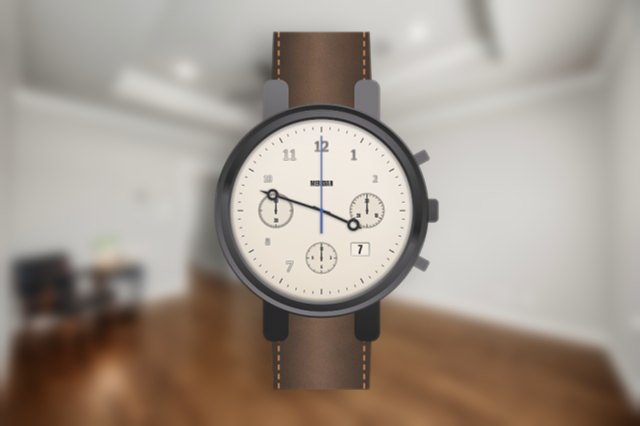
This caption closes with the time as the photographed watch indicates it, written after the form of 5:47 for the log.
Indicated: 3:48
